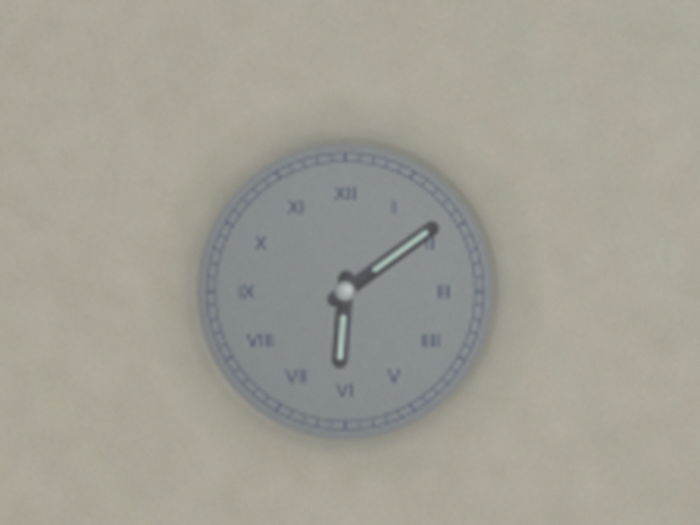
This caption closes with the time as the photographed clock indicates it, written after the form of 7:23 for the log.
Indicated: 6:09
